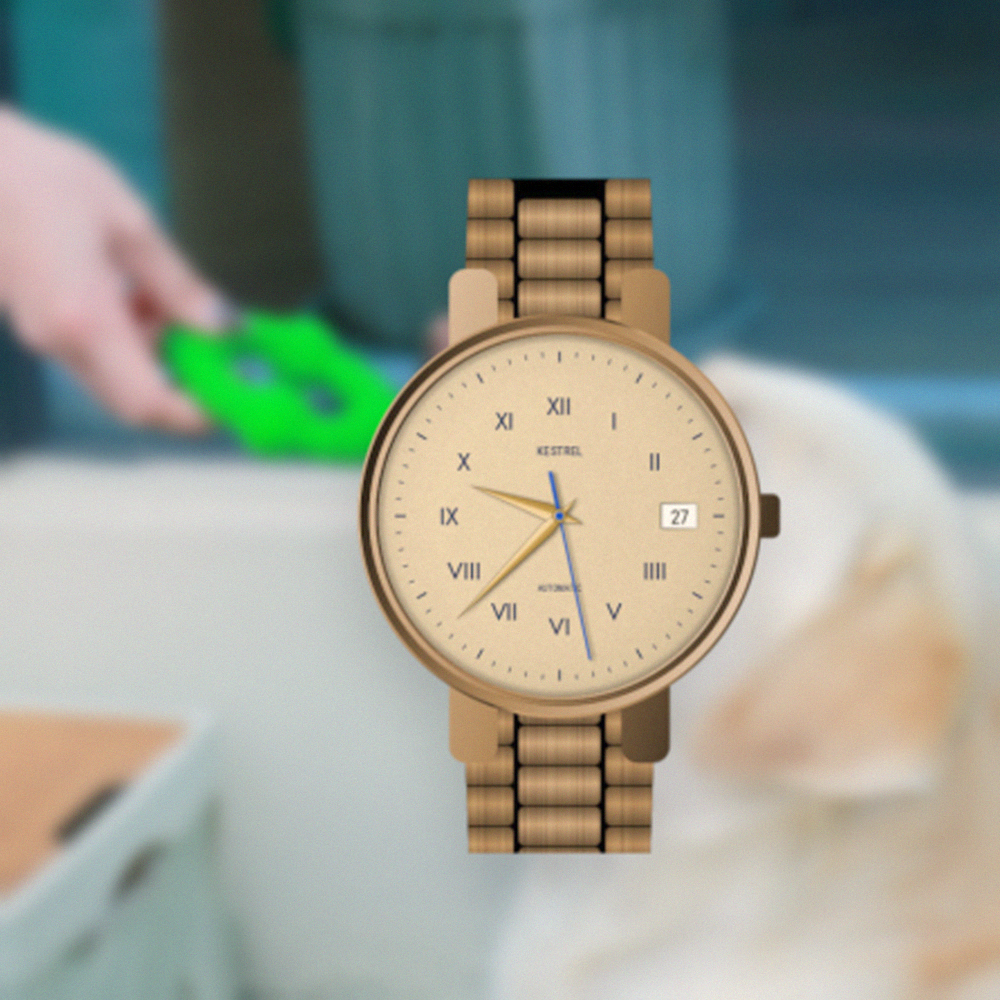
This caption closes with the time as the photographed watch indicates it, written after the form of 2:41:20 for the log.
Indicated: 9:37:28
